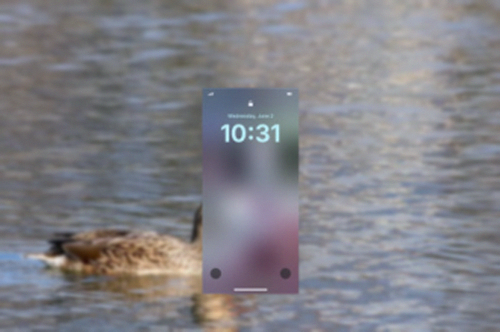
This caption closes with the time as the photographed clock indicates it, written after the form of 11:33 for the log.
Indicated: 10:31
